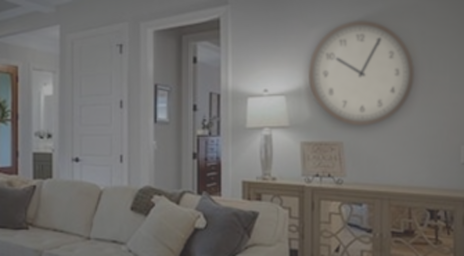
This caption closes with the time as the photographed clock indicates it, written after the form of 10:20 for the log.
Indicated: 10:05
